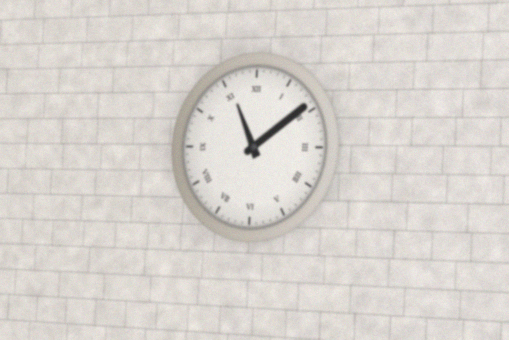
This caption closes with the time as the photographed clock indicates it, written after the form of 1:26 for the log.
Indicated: 11:09
